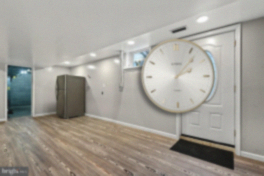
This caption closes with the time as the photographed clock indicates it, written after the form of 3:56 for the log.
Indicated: 2:07
